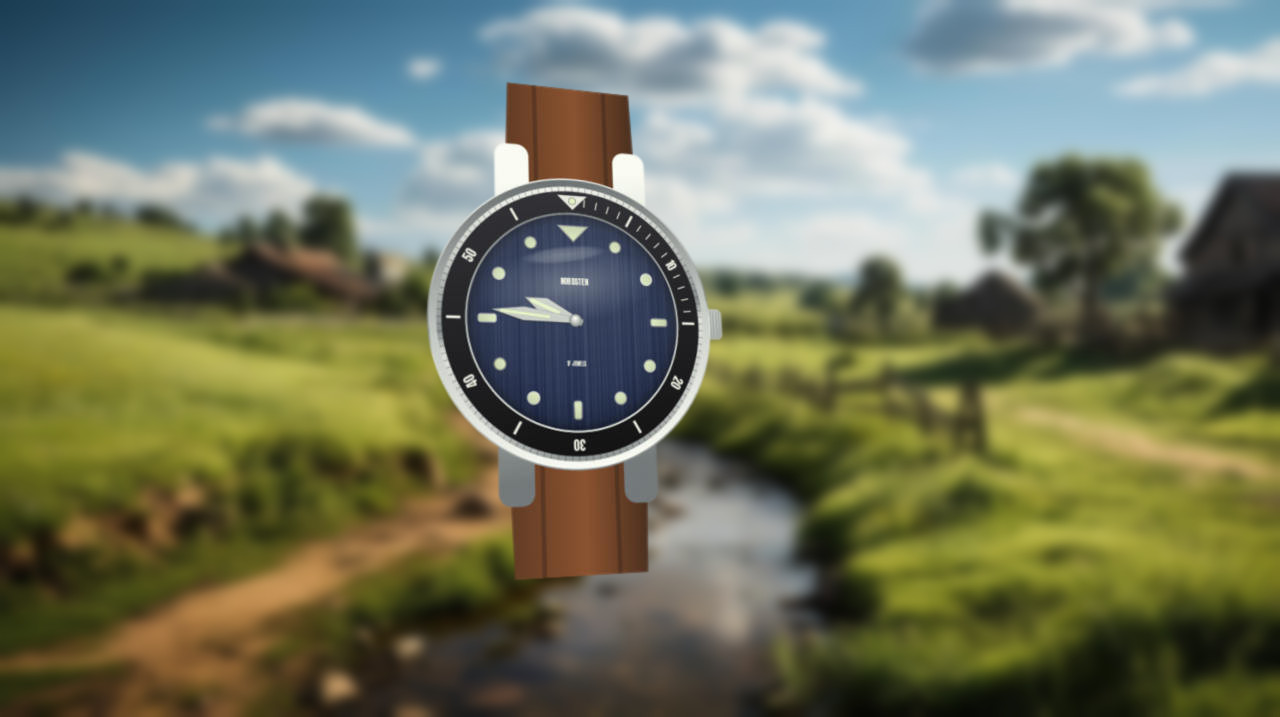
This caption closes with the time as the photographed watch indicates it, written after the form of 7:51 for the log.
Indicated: 9:46
